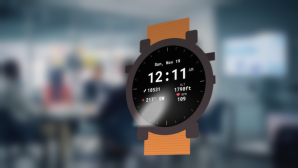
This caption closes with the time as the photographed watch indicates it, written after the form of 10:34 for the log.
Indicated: 12:11
